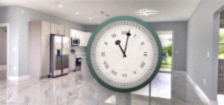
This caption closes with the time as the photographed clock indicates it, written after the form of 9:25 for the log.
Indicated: 11:02
